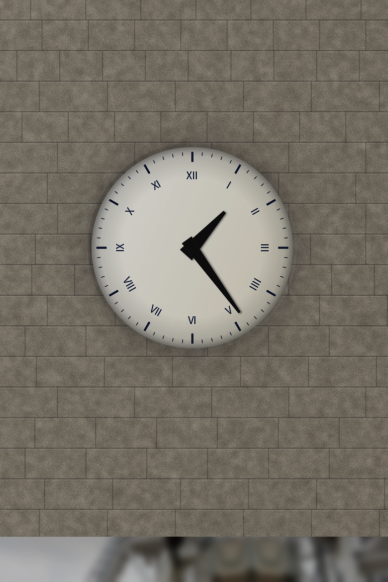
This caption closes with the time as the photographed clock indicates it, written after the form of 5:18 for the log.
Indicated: 1:24
